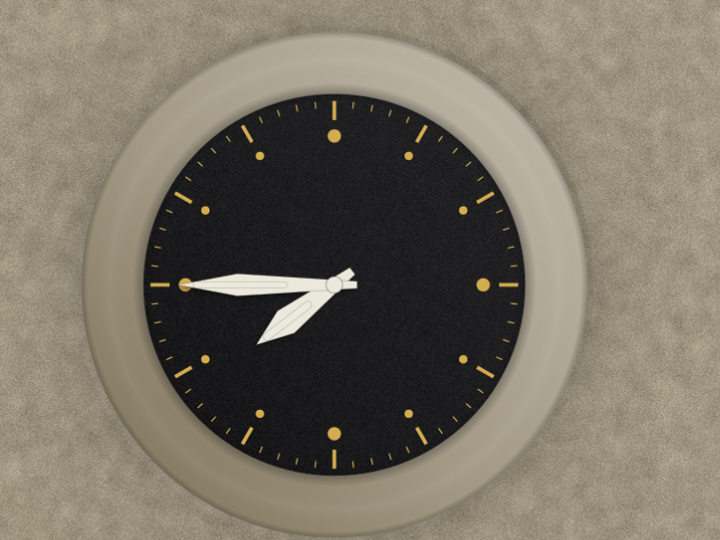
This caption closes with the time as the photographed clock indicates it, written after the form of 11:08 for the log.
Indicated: 7:45
